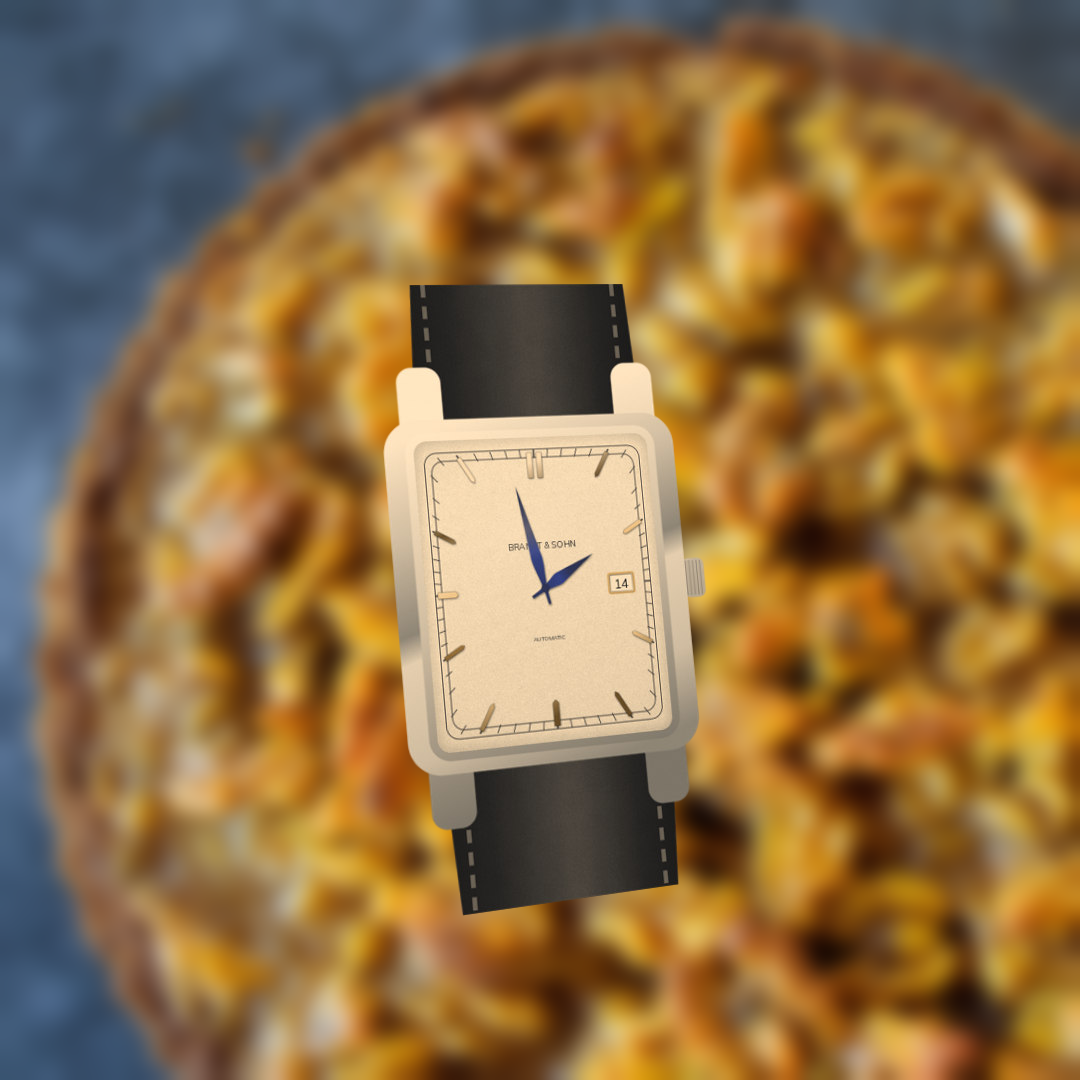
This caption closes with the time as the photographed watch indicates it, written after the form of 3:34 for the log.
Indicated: 1:58
